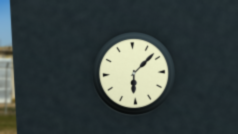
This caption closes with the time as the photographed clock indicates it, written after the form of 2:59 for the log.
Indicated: 6:08
